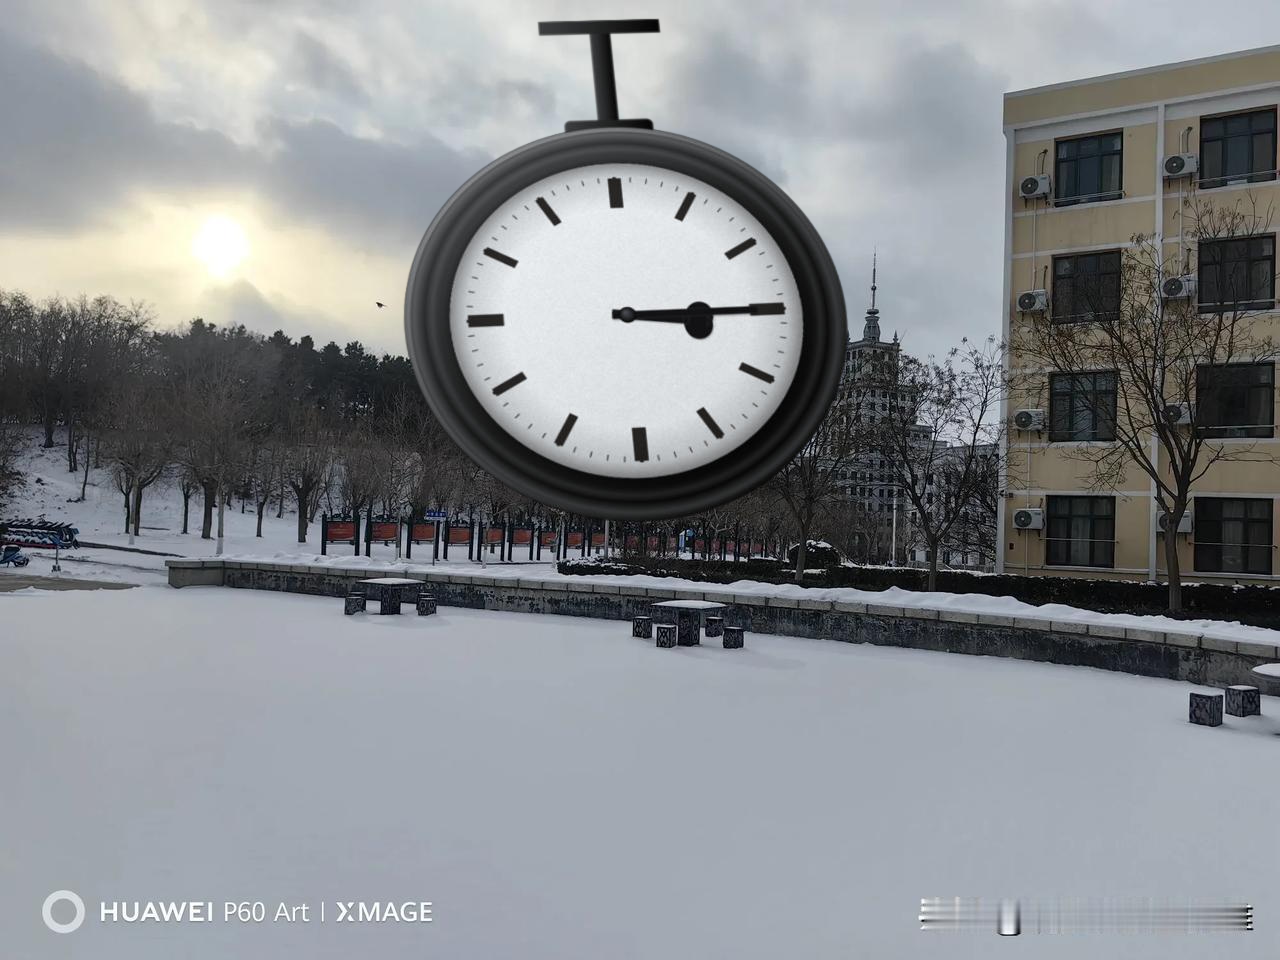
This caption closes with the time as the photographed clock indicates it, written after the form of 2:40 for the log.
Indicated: 3:15
